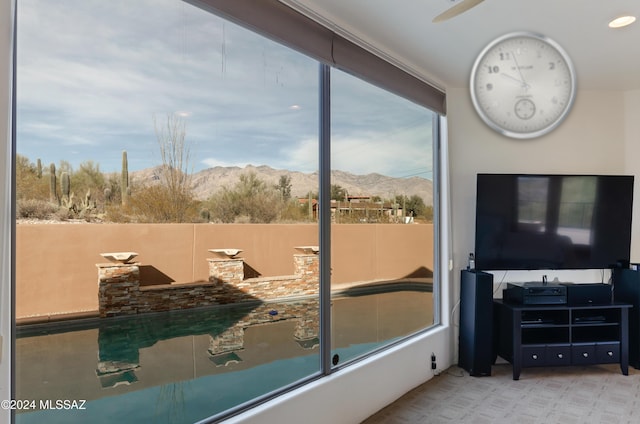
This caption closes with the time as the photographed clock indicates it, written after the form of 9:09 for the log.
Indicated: 9:57
